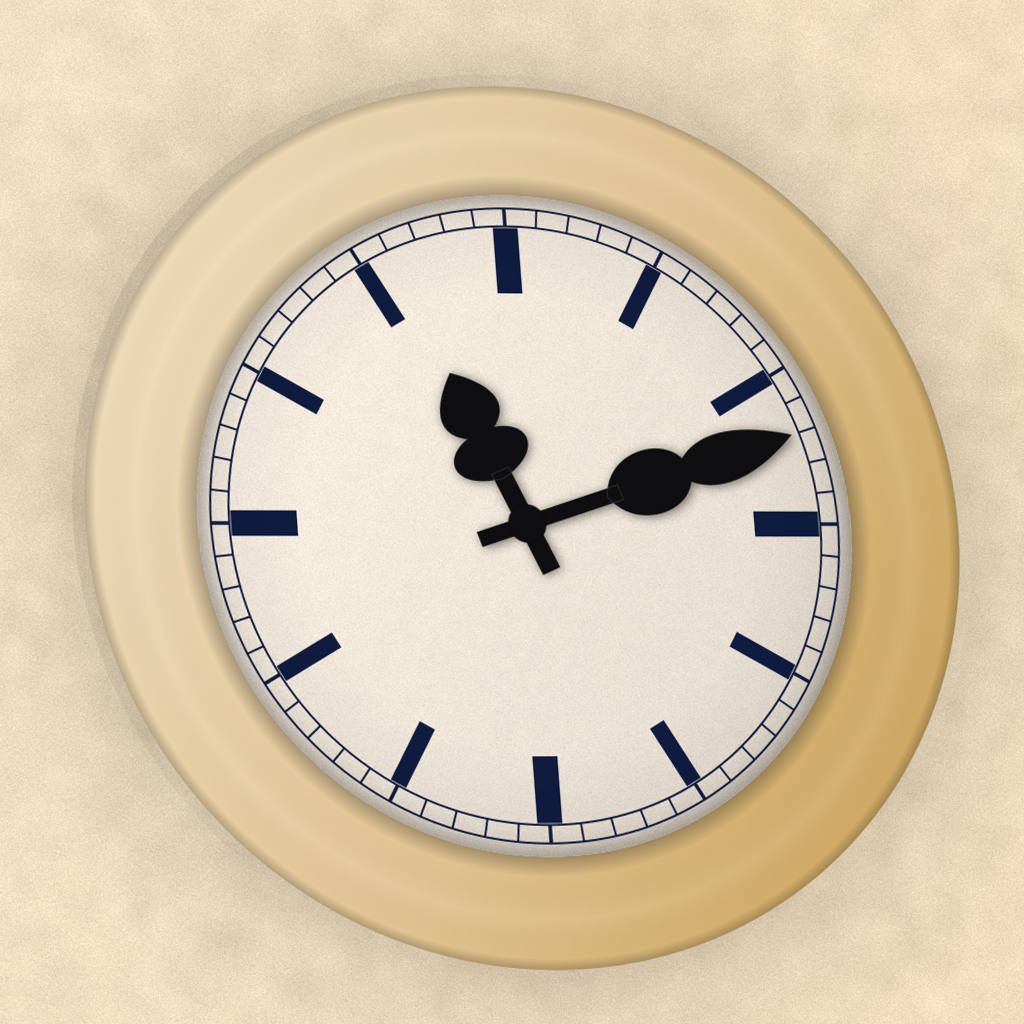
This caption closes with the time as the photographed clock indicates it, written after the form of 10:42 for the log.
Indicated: 11:12
